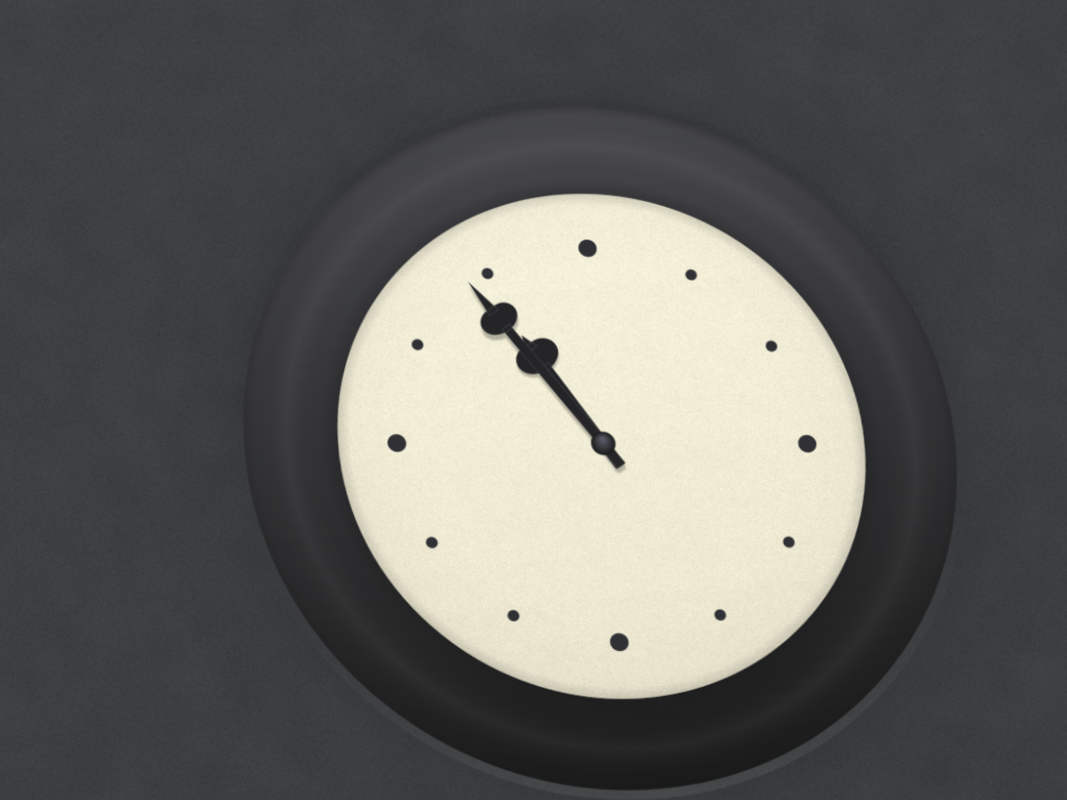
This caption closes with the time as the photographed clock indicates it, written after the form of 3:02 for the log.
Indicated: 10:54
